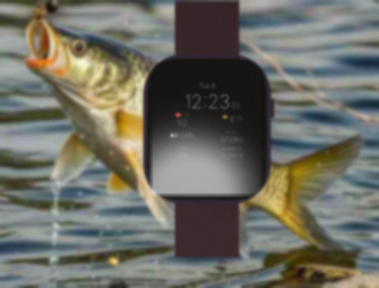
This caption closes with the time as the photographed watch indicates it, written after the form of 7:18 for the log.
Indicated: 12:23
